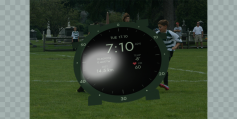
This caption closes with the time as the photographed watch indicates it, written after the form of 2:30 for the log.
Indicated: 7:10
